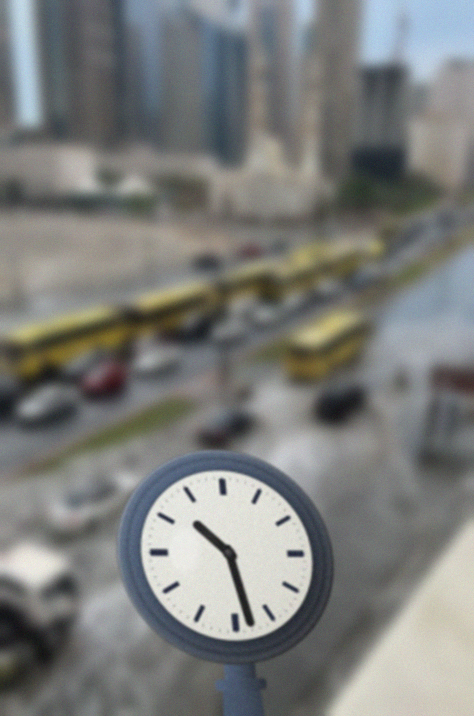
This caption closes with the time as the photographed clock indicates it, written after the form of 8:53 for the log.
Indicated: 10:28
